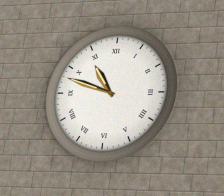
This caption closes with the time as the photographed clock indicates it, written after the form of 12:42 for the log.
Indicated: 10:48
